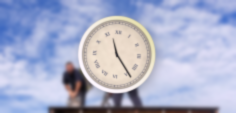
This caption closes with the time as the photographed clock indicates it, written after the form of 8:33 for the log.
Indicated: 11:24
